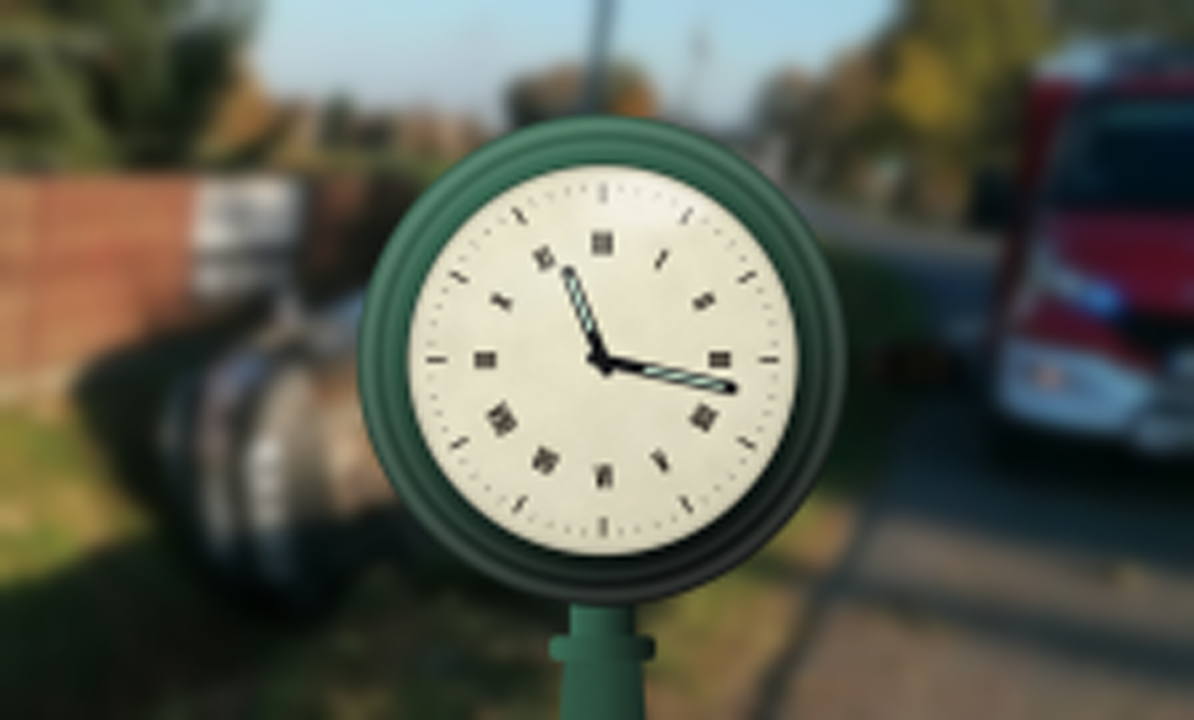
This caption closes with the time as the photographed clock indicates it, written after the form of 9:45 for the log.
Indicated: 11:17
